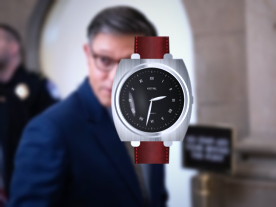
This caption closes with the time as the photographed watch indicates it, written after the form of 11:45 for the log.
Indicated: 2:32
